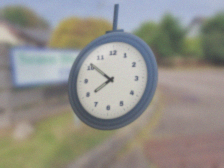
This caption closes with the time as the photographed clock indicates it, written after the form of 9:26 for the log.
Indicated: 7:51
